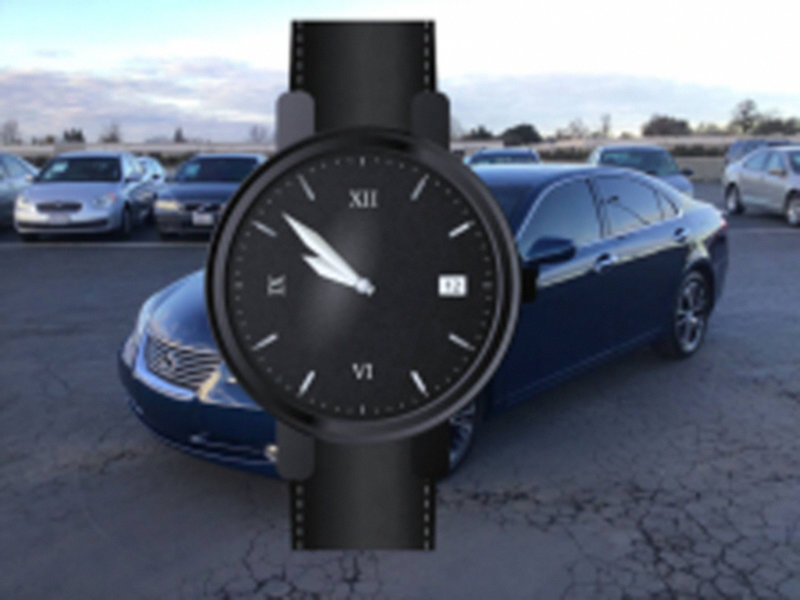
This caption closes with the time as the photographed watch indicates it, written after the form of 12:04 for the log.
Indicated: 9:52
